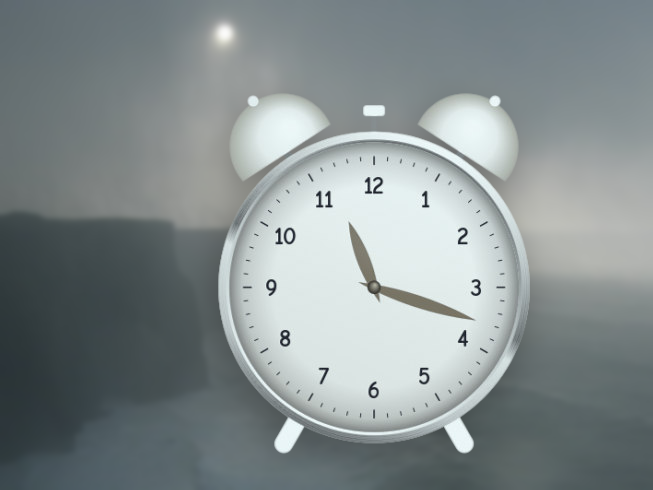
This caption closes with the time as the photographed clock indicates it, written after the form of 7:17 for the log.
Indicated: 11:18
